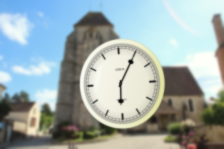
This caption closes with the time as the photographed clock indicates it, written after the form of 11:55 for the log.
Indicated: 6:05
